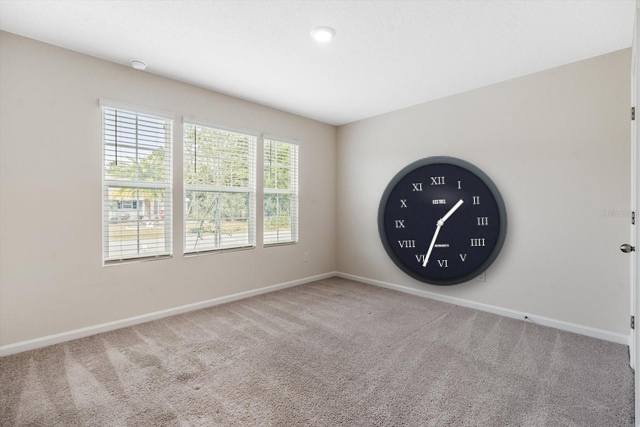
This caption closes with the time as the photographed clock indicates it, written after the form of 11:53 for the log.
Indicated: 1:34
